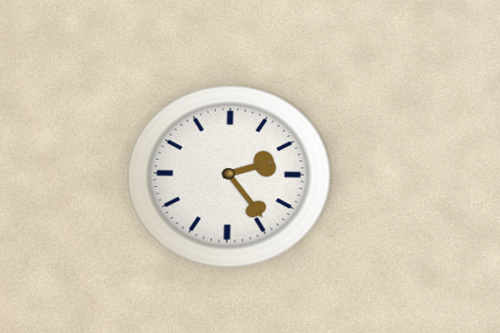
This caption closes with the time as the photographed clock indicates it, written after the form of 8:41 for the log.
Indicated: 2:24
